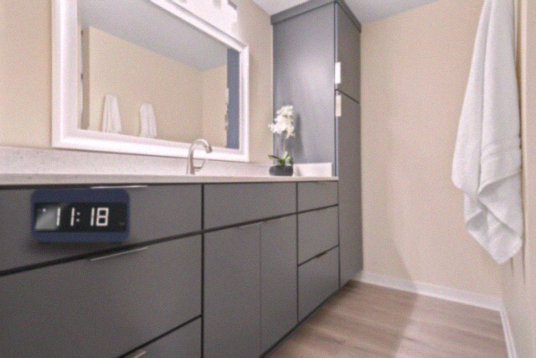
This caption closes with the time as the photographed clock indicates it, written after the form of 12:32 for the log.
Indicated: 11:18
